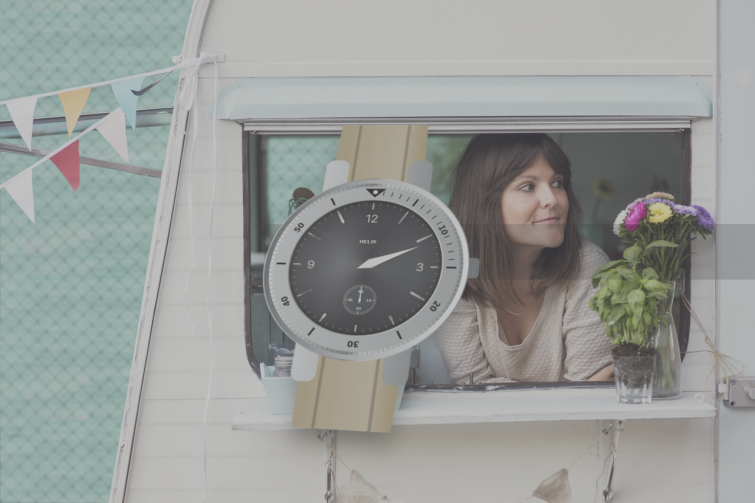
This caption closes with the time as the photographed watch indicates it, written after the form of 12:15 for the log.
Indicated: 2:11
